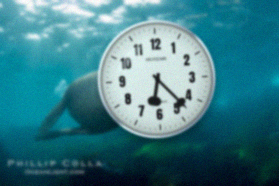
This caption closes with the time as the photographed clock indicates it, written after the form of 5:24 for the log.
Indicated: 6:23
